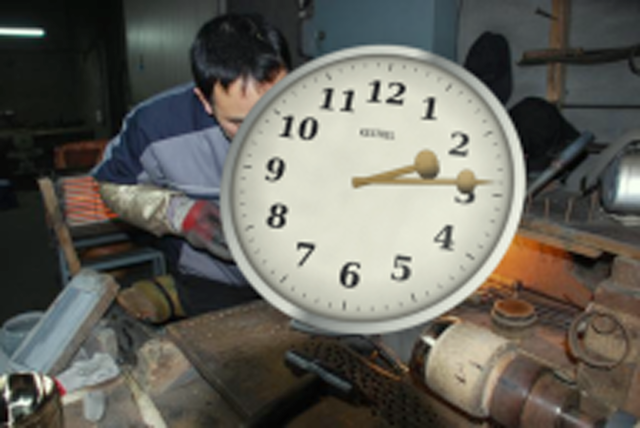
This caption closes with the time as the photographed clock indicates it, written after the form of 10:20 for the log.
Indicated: 2:14
